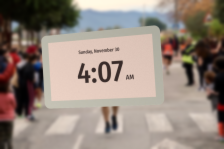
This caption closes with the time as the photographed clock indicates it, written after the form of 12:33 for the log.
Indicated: 4:07
